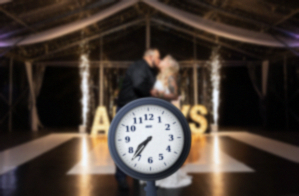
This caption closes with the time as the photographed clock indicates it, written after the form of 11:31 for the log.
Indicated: 7:37
